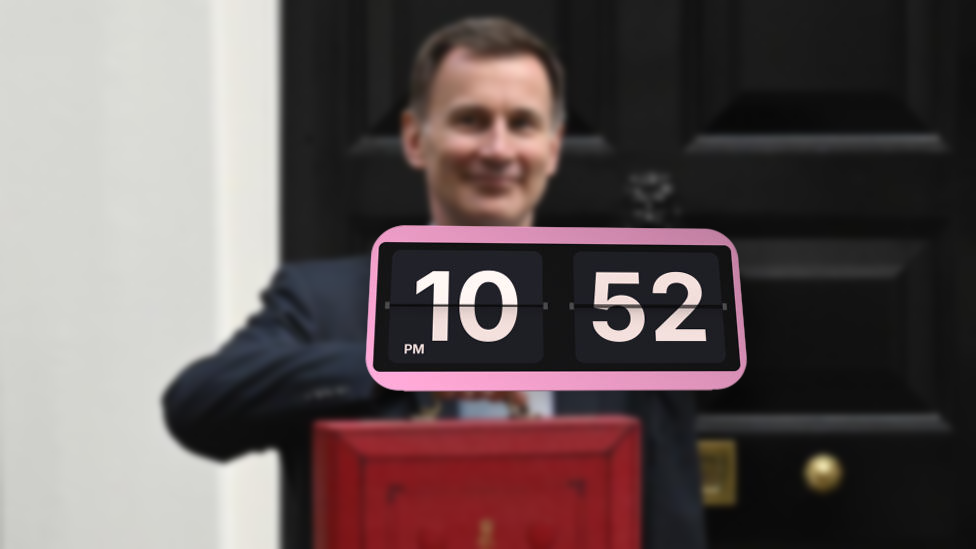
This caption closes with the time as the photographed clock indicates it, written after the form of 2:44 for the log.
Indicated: 10:52
